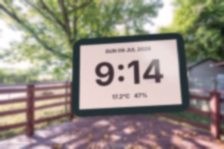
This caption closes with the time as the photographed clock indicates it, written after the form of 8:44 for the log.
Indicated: 9:14
